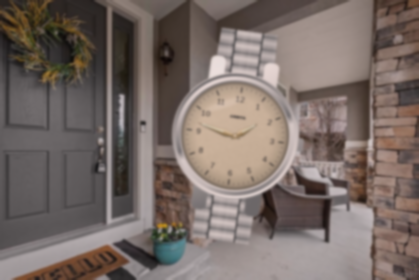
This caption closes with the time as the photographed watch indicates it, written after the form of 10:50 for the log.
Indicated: 1:47
